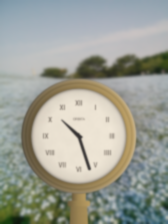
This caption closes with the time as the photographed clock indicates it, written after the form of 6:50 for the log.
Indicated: 10:27
